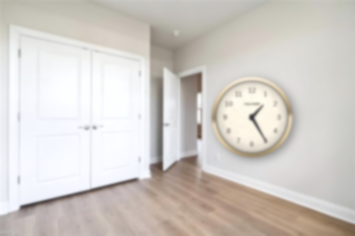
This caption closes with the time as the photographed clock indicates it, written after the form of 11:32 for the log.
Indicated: 1:25
